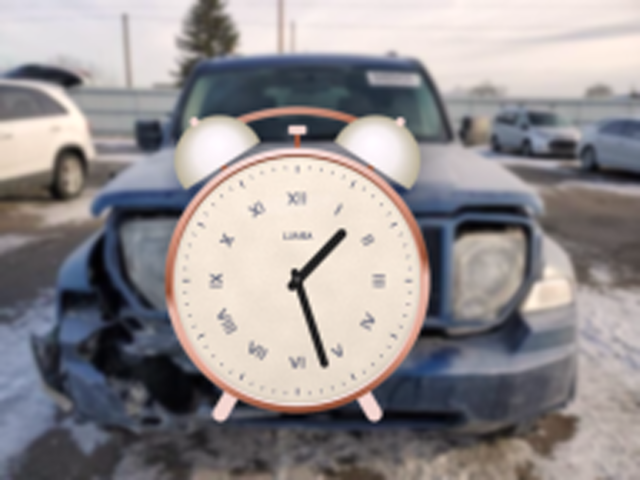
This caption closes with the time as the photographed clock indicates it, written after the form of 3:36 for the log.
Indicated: 1:27
